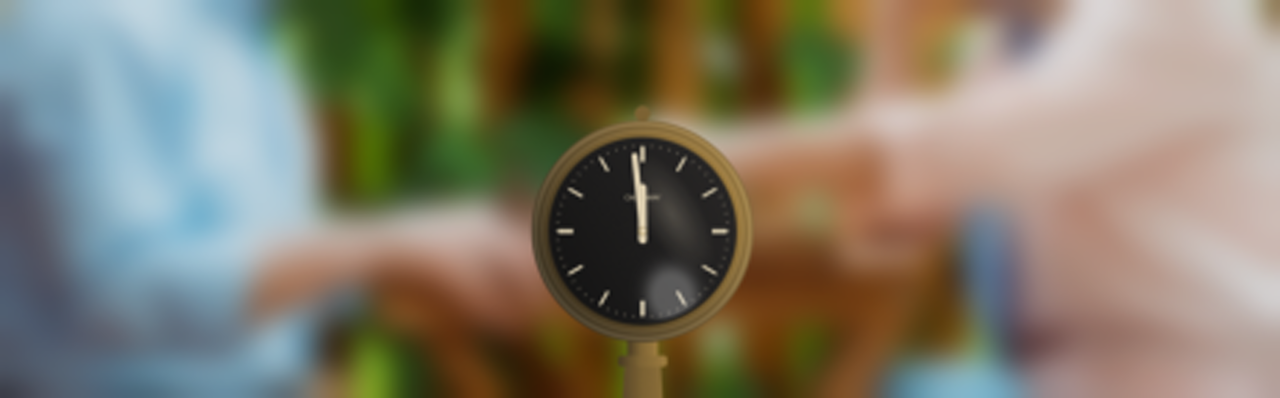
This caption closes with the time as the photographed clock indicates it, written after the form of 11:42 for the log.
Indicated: 11:59
